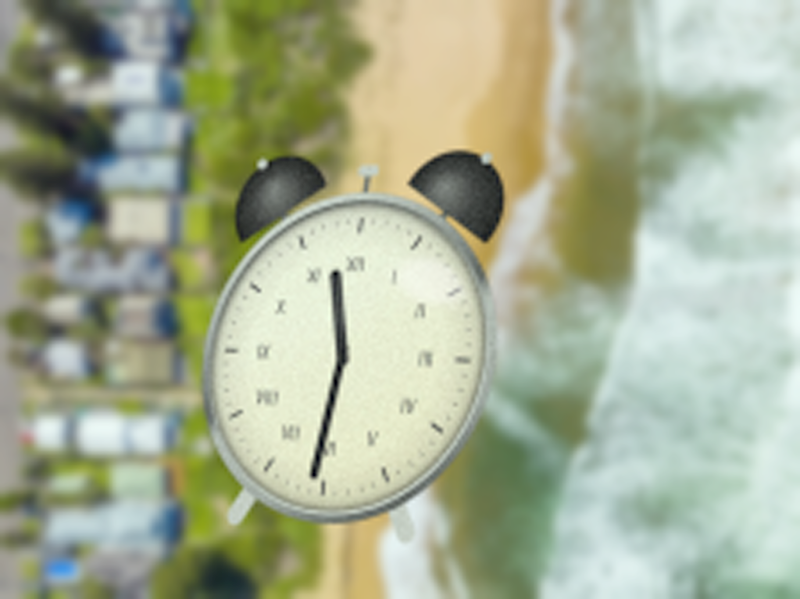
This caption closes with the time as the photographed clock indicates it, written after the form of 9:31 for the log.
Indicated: 11:31
